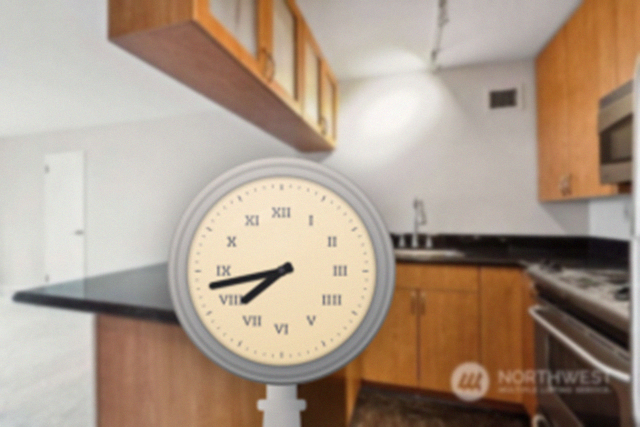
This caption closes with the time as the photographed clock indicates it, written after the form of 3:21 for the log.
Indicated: 7:43
